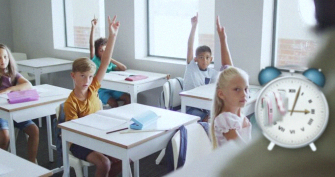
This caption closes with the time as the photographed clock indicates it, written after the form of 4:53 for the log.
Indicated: 3:03
